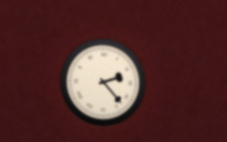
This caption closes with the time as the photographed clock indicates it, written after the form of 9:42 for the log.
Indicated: 2:23
